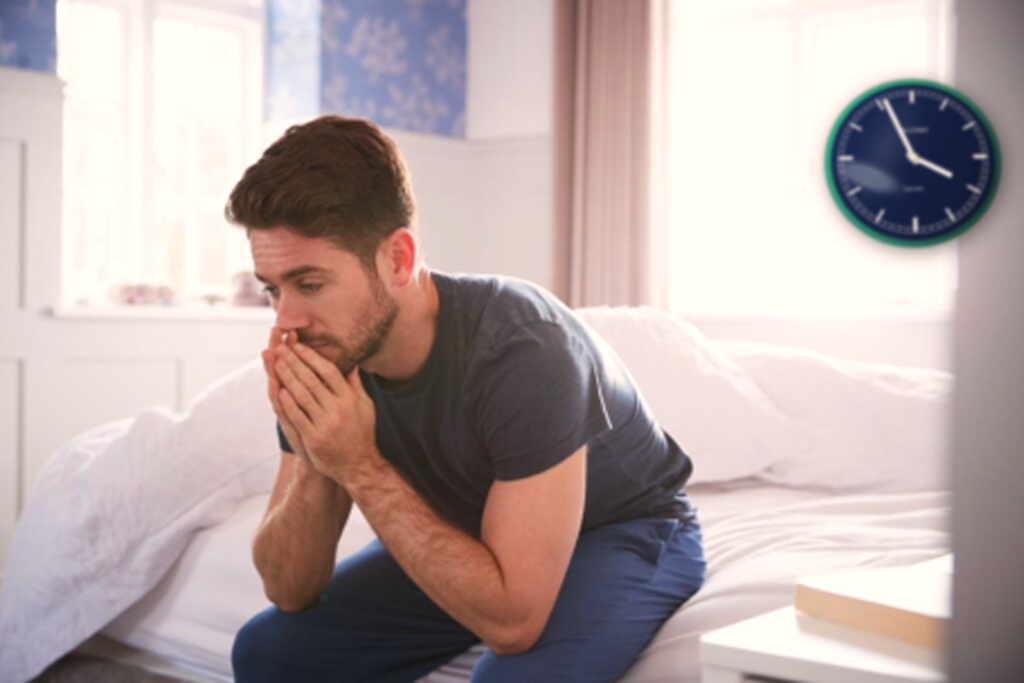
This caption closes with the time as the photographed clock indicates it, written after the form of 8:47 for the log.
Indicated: 3:56
